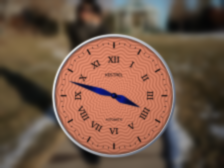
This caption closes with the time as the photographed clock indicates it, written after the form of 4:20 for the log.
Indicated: 3:48
